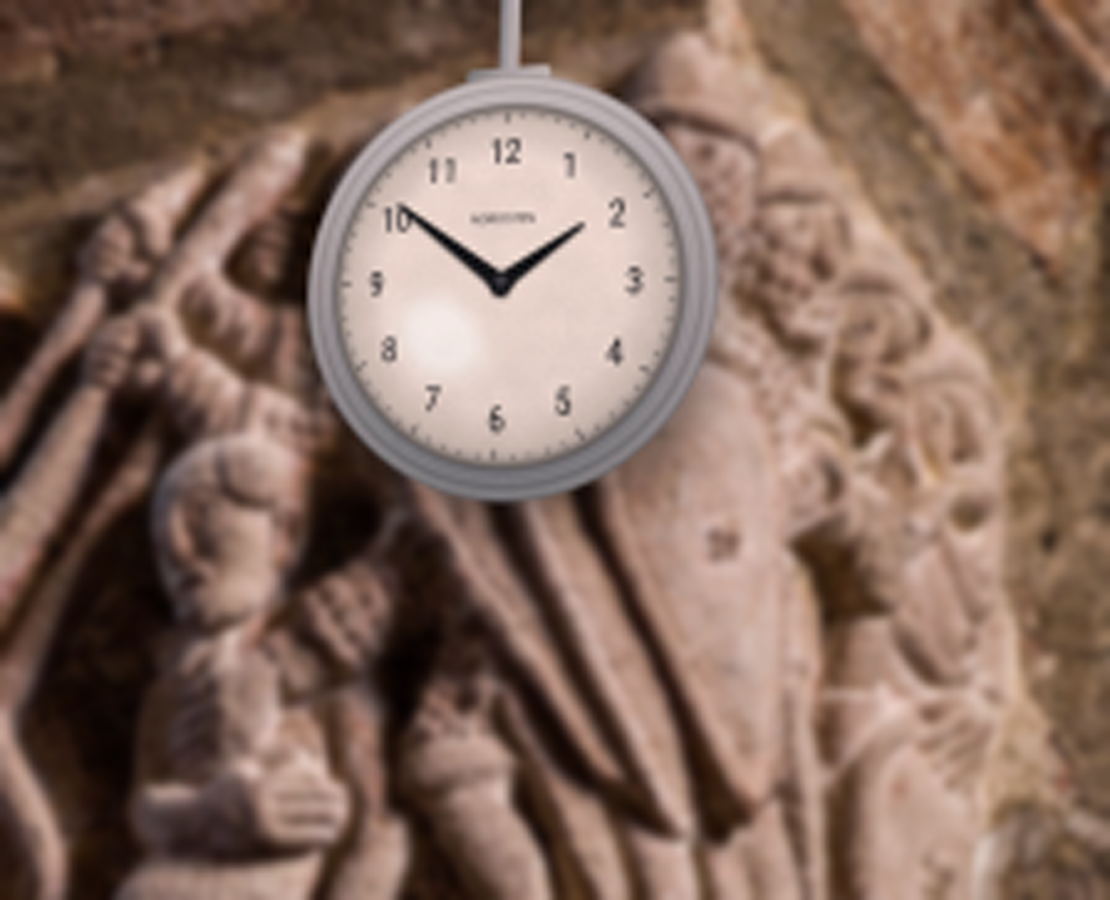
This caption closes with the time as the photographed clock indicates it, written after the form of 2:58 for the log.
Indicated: 1:51
